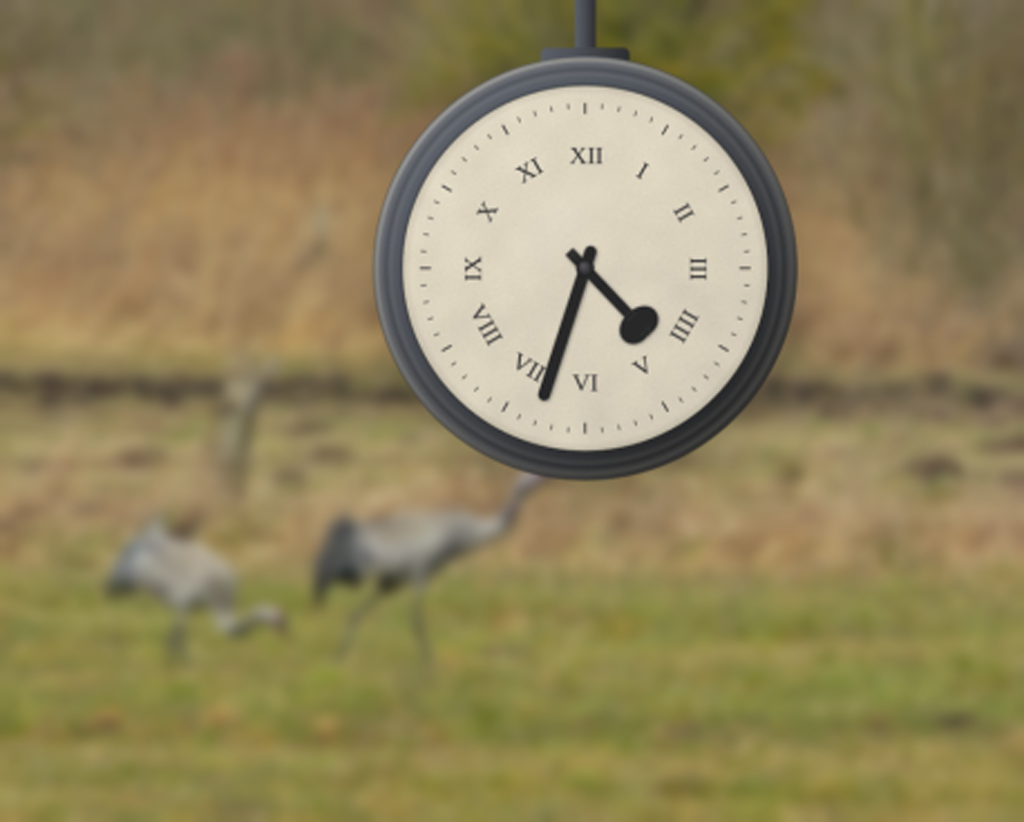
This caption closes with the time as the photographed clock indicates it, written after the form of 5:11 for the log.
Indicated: 4:33
